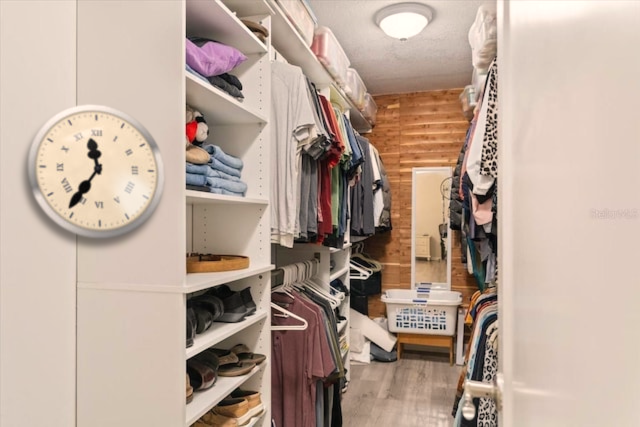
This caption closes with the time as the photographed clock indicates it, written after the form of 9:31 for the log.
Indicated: 11:36
